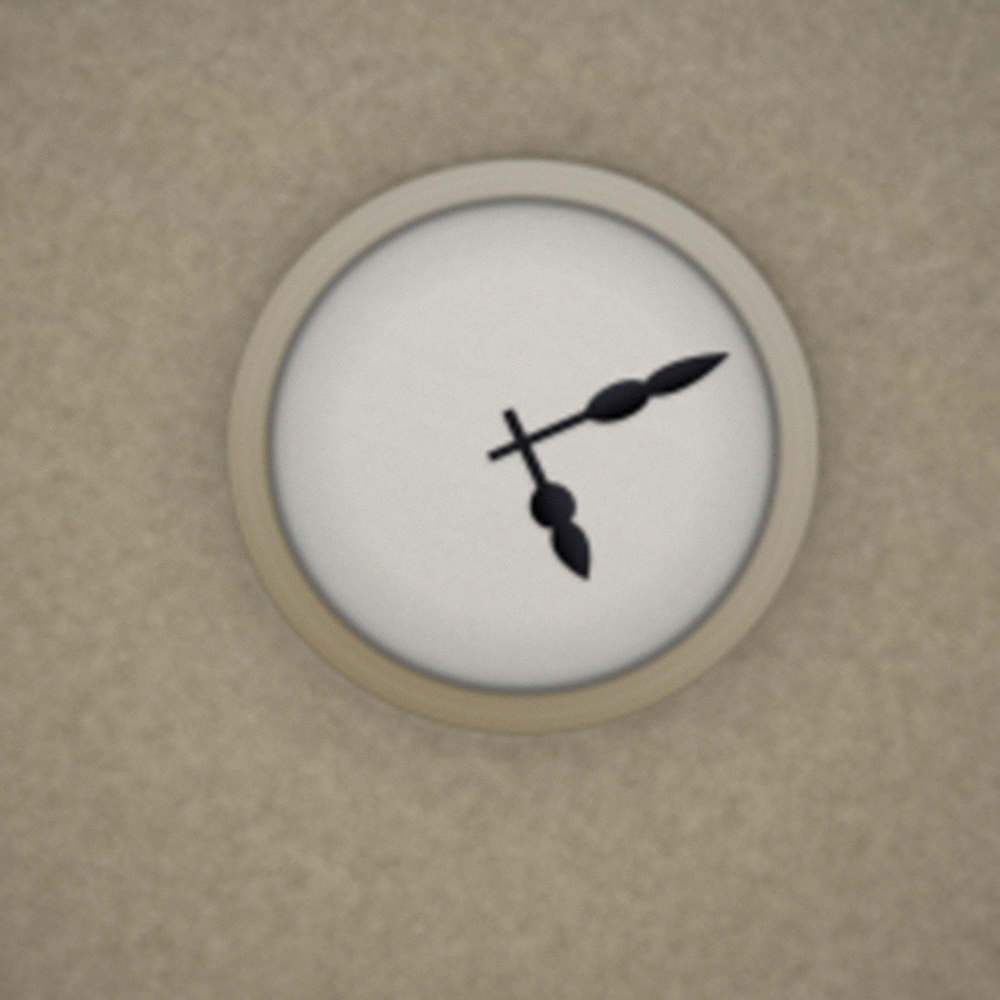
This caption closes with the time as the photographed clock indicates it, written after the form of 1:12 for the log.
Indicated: 5:11
